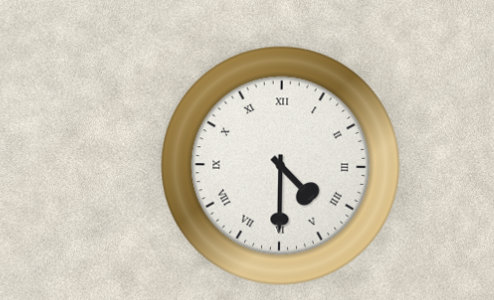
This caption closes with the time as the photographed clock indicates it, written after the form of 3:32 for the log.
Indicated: 4:30
